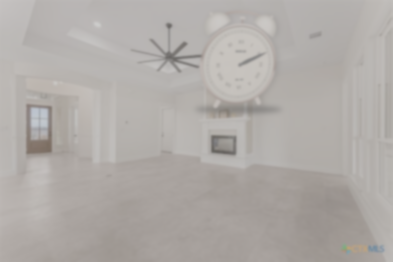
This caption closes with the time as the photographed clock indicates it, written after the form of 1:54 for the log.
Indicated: 2:11
